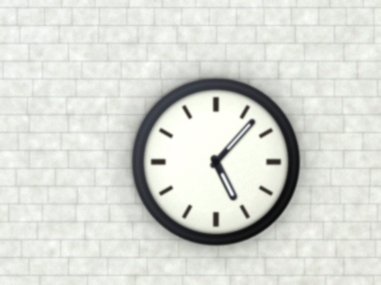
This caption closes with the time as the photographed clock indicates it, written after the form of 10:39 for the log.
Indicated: 5:07
